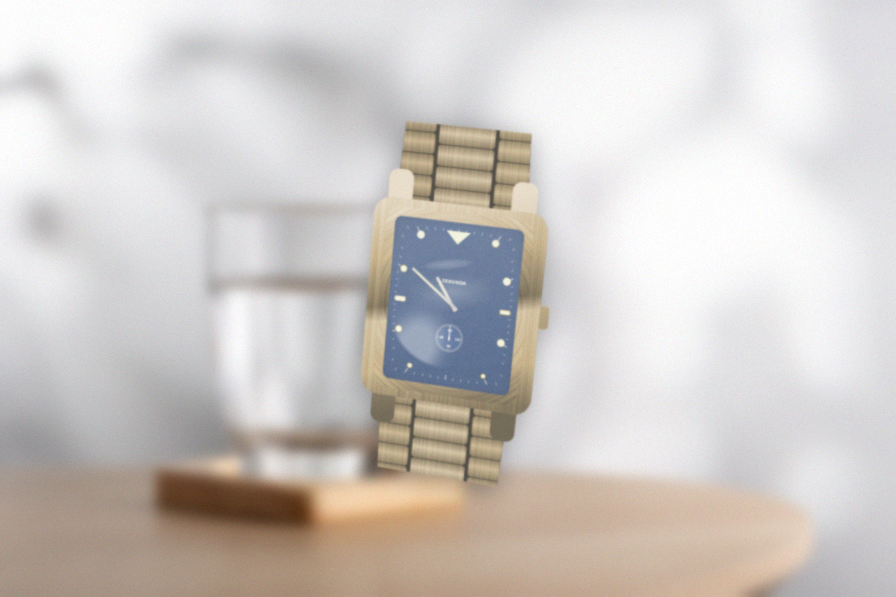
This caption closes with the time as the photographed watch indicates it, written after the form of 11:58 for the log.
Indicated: 10:51
